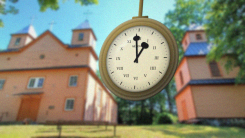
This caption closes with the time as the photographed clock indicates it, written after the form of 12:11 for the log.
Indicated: 12:59
